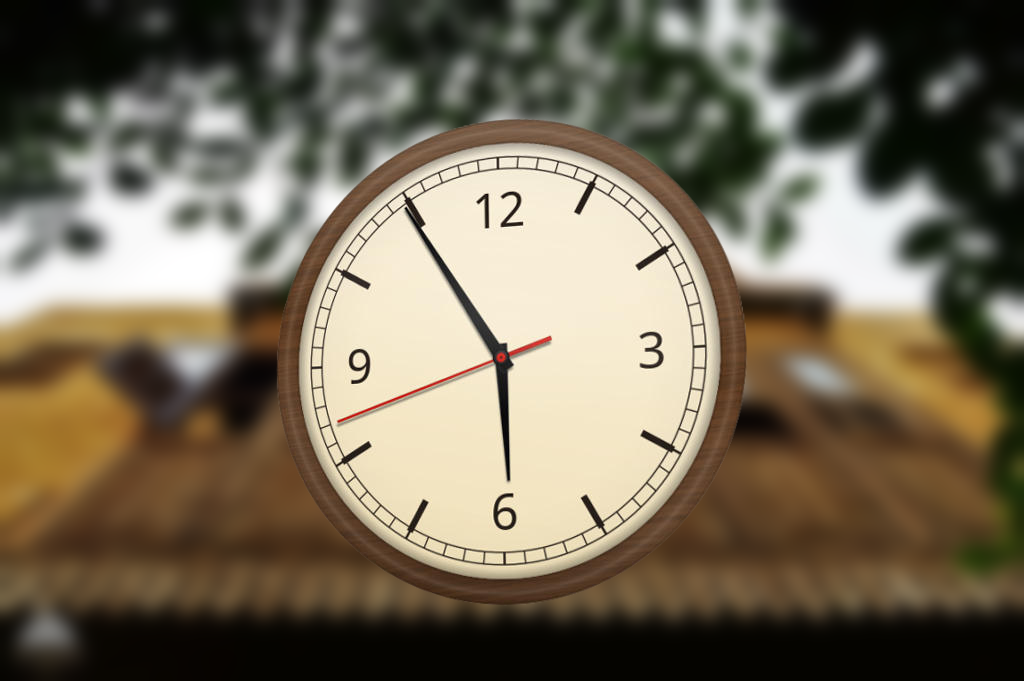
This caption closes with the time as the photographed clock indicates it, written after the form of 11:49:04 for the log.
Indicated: 5:54:42
